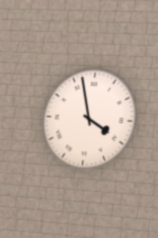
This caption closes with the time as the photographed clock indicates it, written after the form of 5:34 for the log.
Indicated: 3:57
